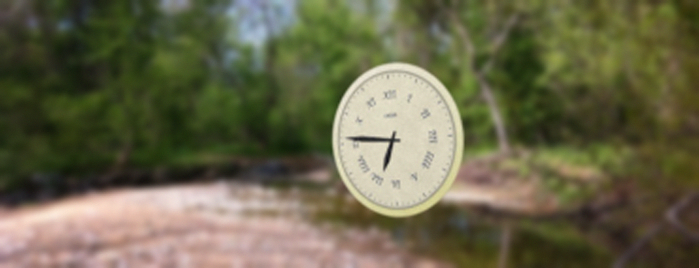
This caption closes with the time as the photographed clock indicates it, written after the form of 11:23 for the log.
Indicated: 6:46
